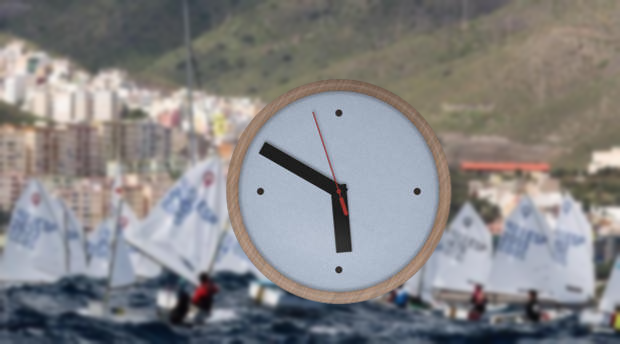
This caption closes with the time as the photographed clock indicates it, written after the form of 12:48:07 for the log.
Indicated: 5:49:57
